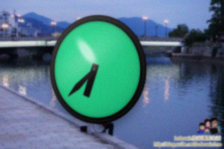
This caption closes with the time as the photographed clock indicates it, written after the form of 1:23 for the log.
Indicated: 6:38
